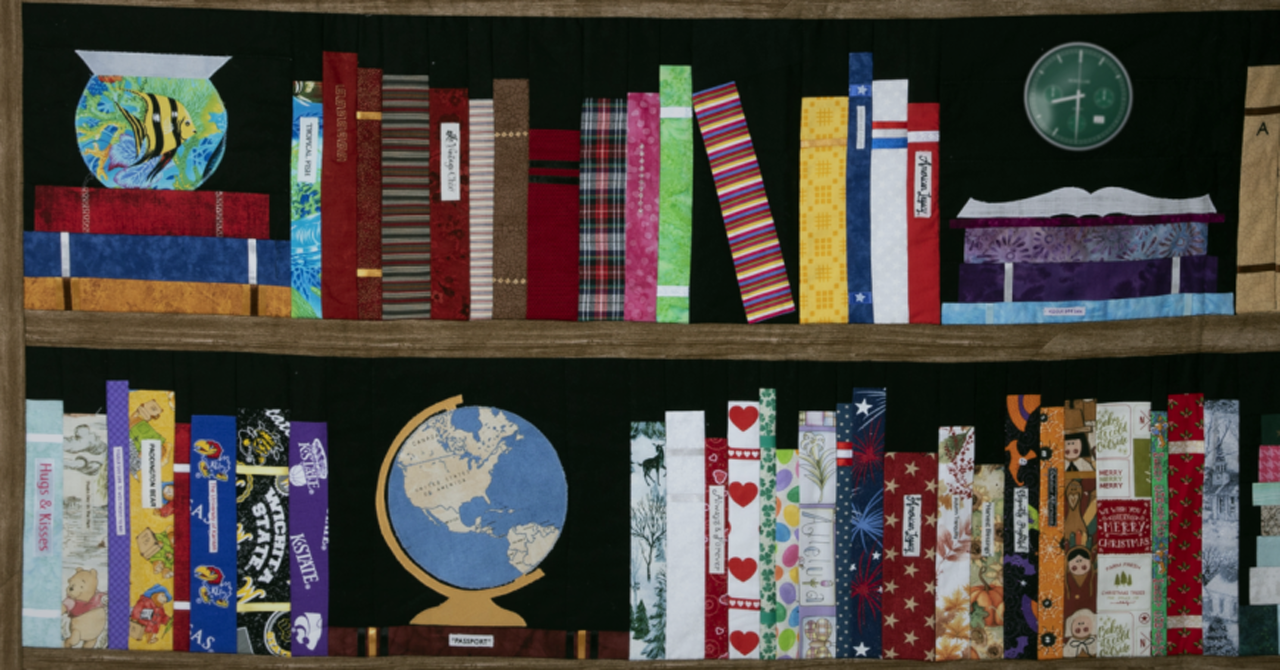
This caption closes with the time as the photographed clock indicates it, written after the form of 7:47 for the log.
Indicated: 8:30
